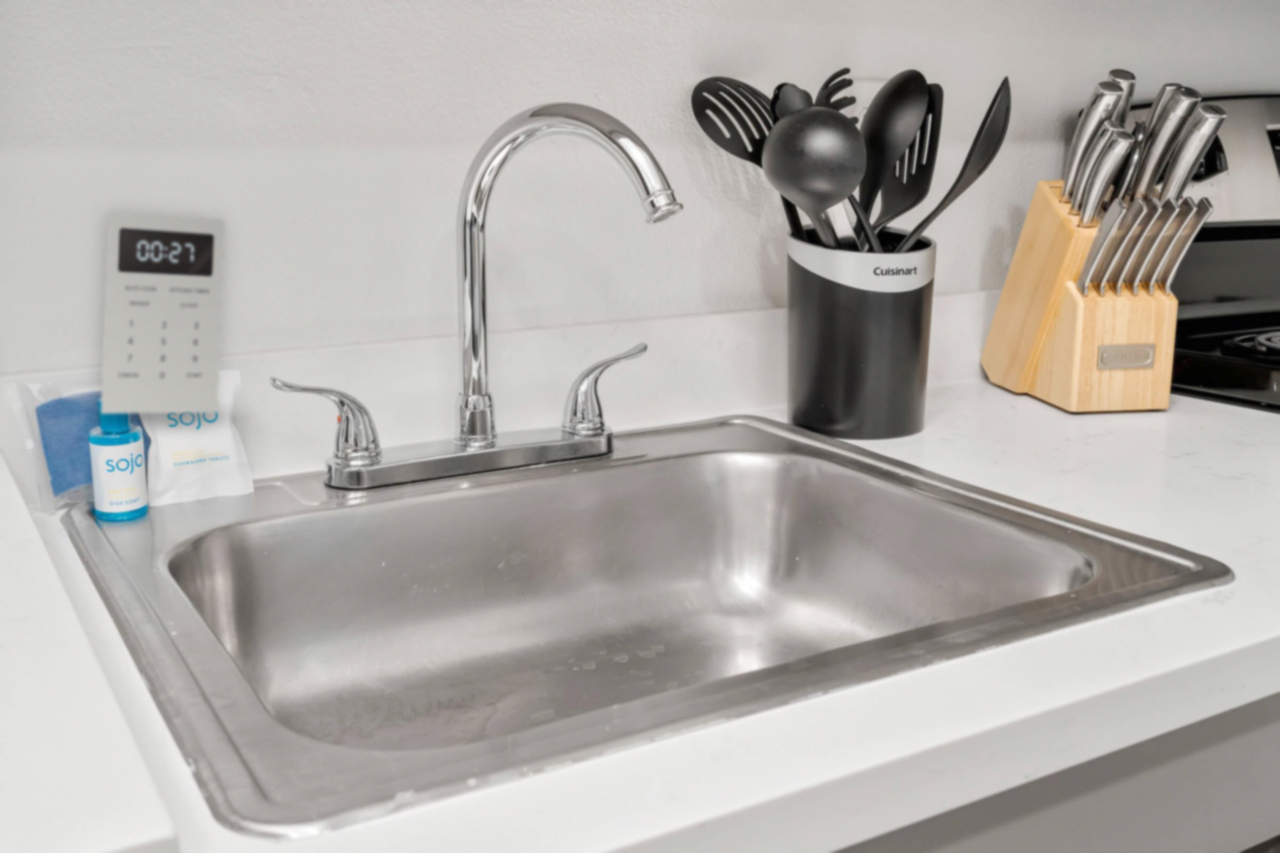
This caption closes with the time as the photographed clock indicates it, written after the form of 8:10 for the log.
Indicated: 0:27
